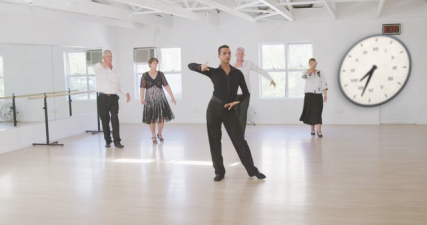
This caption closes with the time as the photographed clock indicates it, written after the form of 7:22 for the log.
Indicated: 7:33
